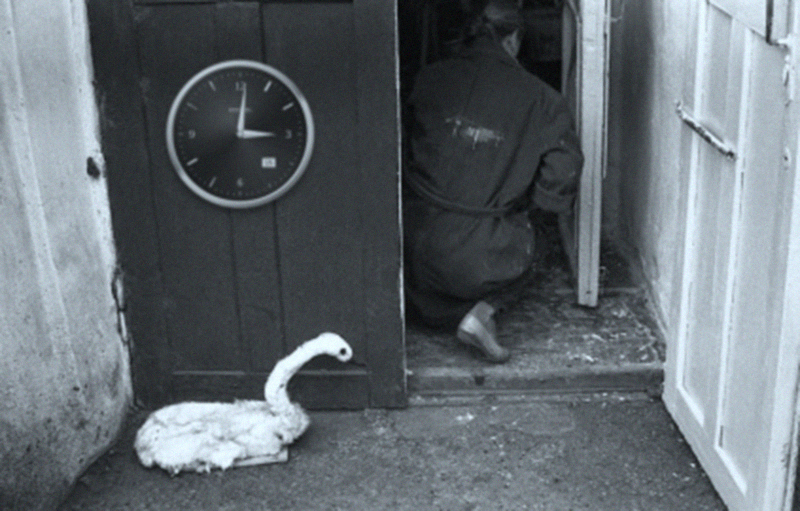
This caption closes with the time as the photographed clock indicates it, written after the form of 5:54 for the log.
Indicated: 3:01
